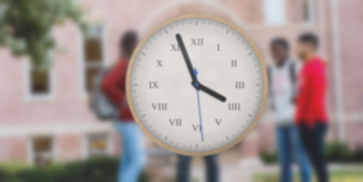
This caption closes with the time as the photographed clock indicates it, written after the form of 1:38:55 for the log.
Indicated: 3:56:29
